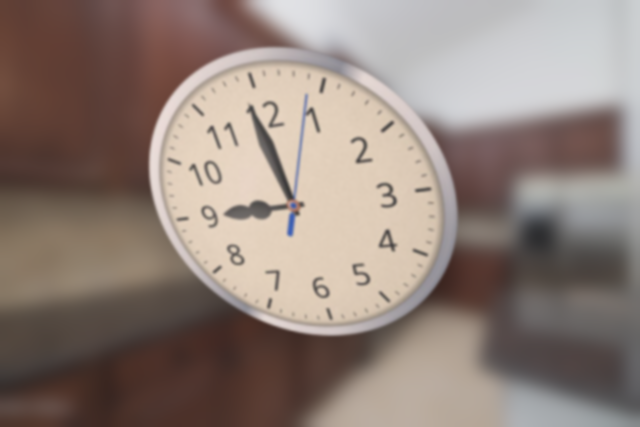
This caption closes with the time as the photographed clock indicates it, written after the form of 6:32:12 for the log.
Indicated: 8:59:04
